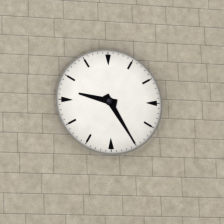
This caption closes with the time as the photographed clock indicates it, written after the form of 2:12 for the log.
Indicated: 9:25
